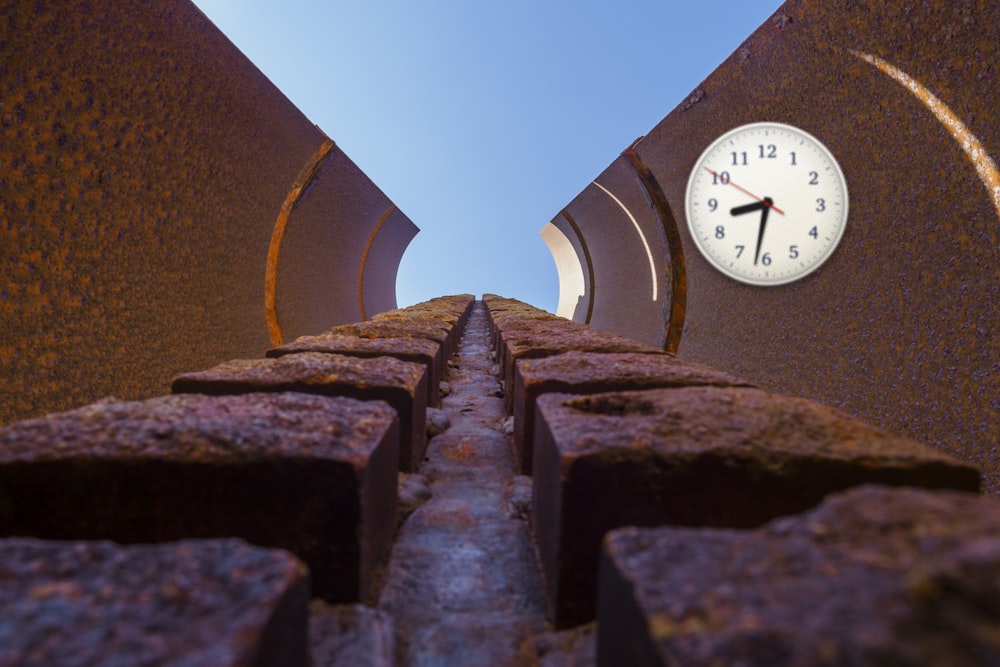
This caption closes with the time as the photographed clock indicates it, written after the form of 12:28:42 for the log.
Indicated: 8:31:50
